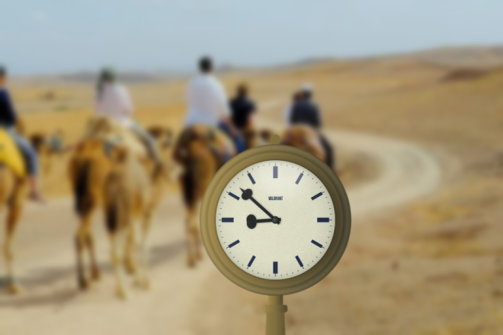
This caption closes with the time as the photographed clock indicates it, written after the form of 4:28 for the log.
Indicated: 8:52
